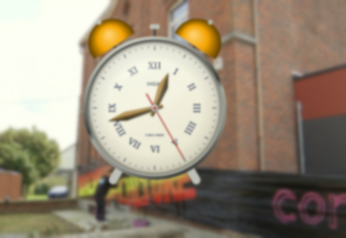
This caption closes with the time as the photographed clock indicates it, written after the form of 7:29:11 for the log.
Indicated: 12:42:25
